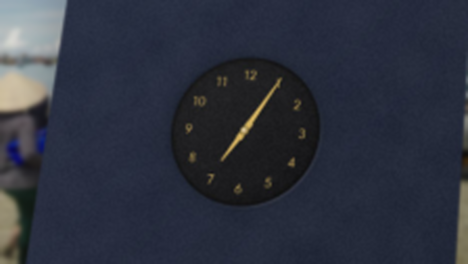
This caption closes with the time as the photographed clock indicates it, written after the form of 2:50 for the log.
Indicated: 7:05
